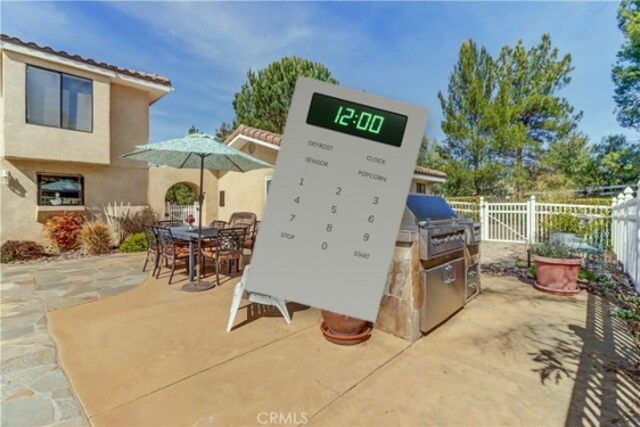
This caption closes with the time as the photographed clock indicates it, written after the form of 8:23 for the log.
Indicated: 12:00
